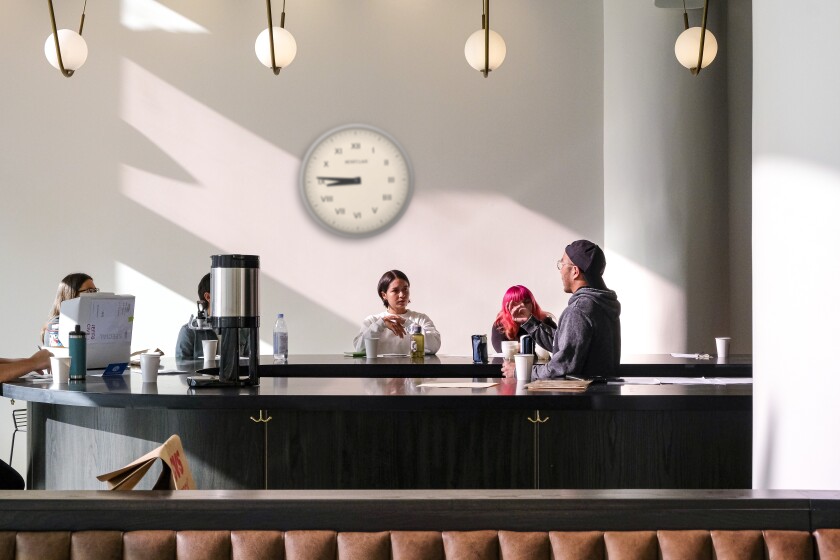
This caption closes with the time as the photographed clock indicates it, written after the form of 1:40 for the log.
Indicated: 8:46
